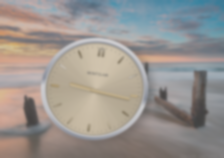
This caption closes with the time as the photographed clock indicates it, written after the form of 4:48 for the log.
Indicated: 9:16
